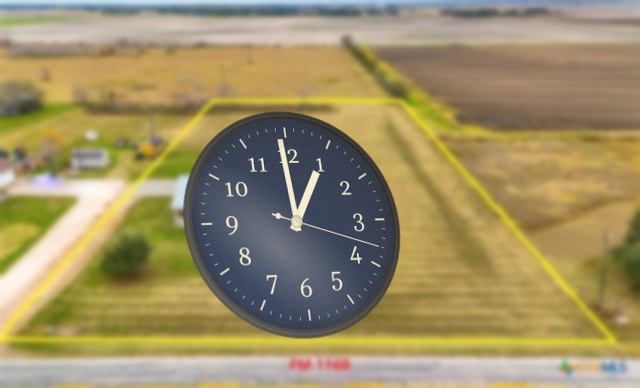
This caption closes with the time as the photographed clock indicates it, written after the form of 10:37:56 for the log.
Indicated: 12:59:18
